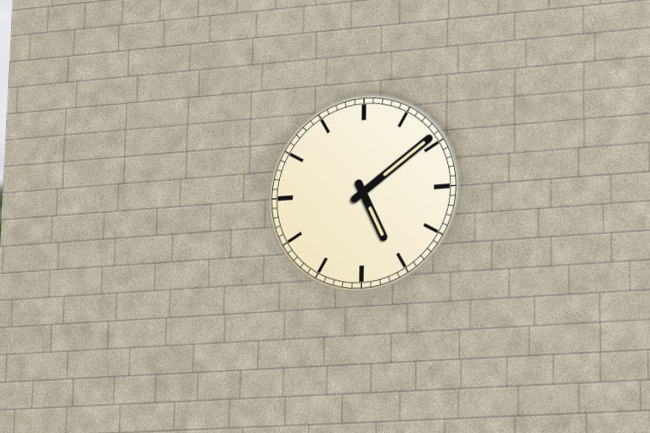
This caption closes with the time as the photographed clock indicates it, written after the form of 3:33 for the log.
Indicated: 5:09
